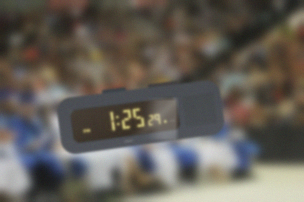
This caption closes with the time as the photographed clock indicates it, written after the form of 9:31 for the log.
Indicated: 1:25
